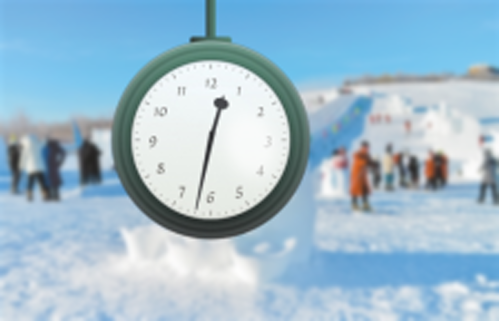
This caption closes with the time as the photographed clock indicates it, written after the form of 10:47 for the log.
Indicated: 12:32
